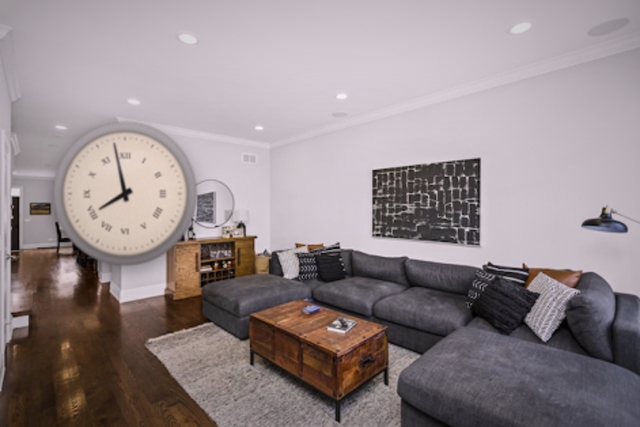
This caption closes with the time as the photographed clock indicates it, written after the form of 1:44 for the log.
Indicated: 7:58
